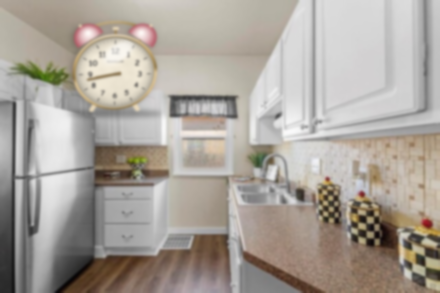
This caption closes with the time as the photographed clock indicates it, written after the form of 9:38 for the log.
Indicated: 8:43
